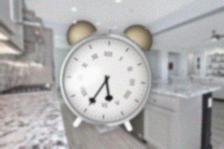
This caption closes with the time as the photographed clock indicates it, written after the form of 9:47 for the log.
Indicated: 5:35
